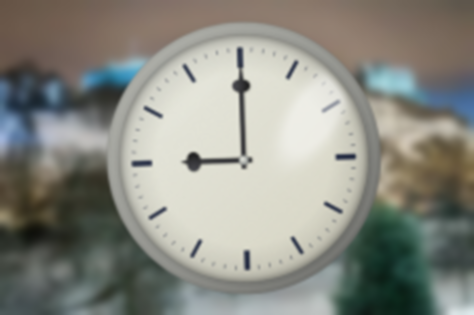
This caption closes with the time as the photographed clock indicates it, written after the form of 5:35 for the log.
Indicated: 9:00
